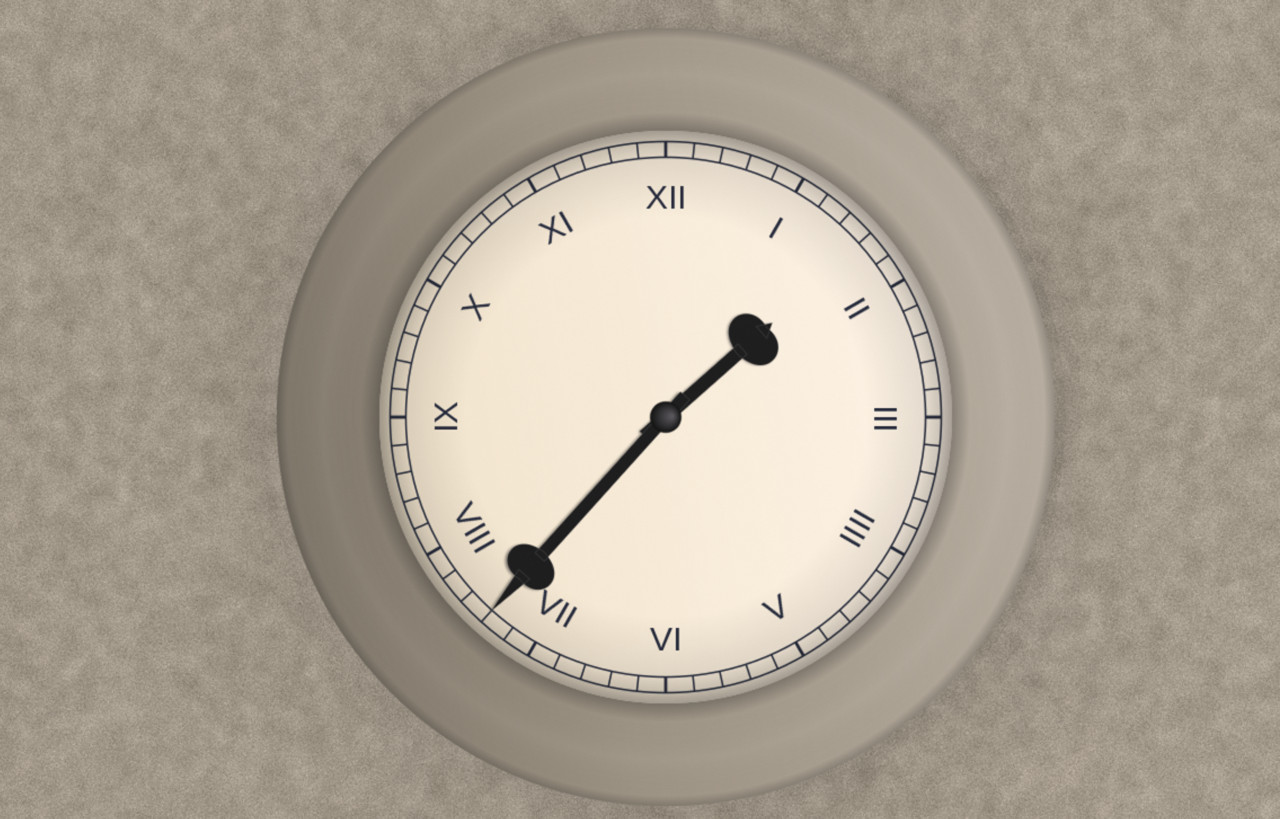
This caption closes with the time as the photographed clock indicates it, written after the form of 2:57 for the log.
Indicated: 1:37
